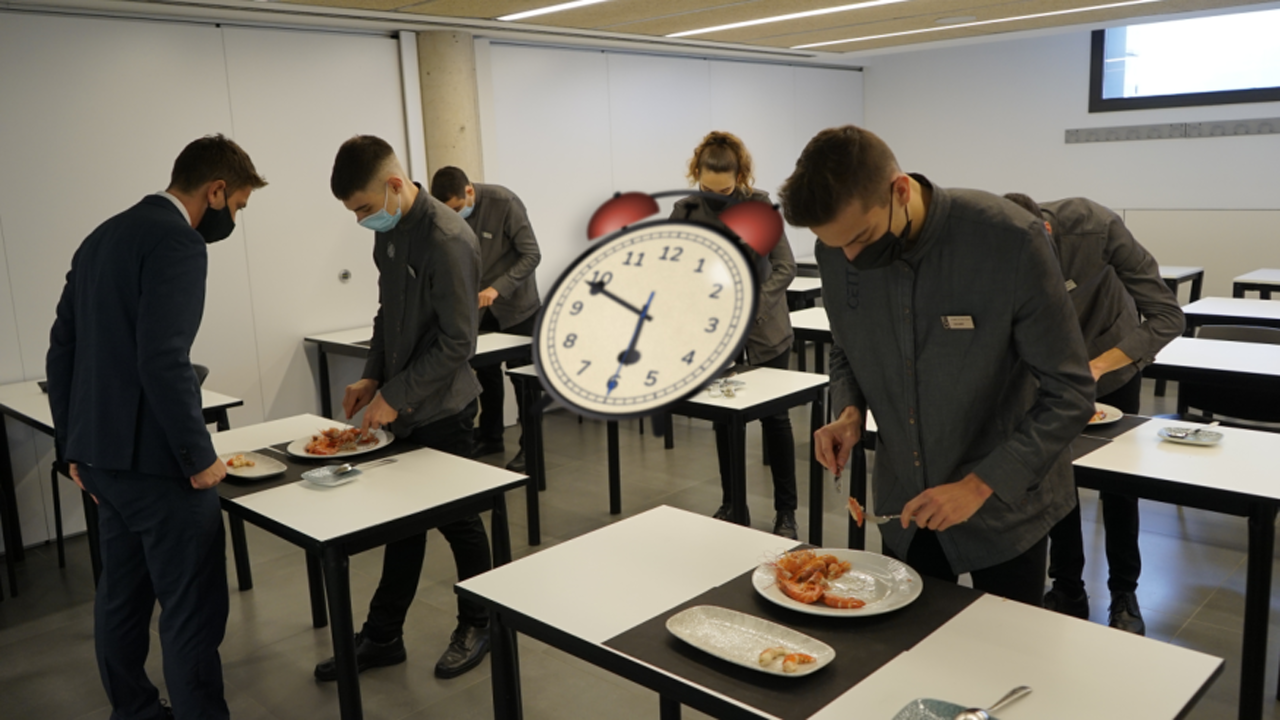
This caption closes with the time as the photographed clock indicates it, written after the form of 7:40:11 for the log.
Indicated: 5:48:30
